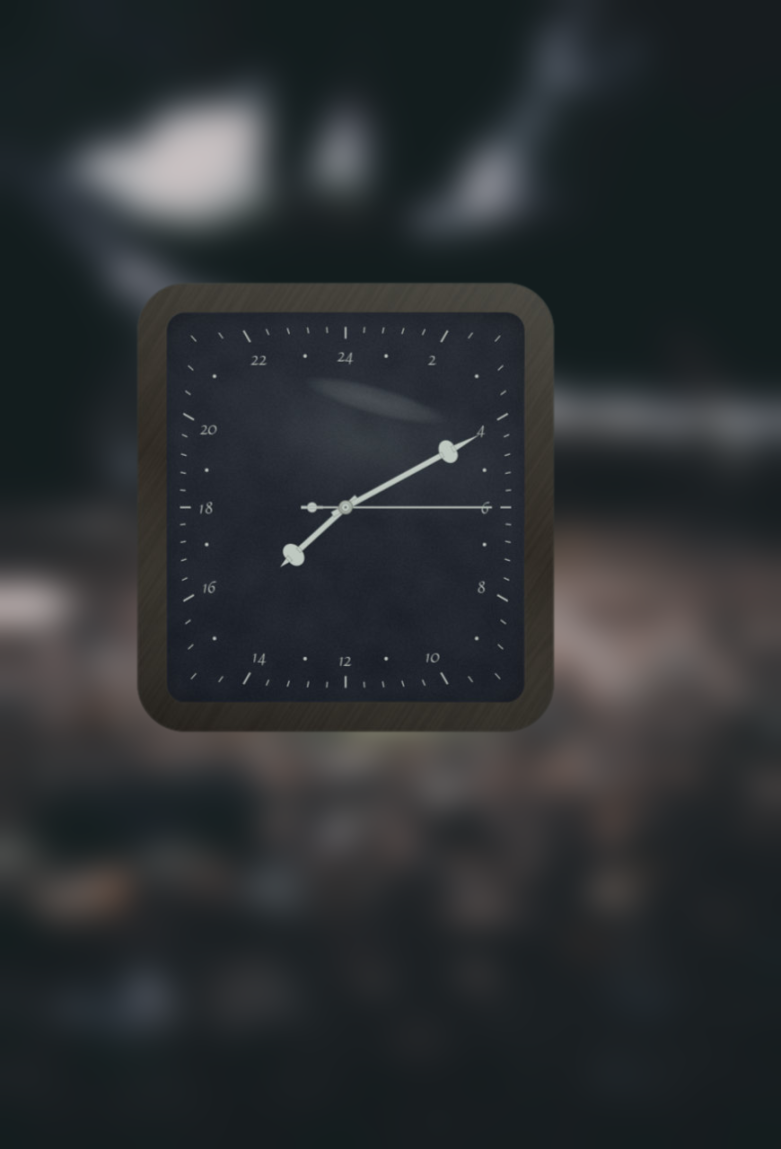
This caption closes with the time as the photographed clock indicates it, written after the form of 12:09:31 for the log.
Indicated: 15:10:15
